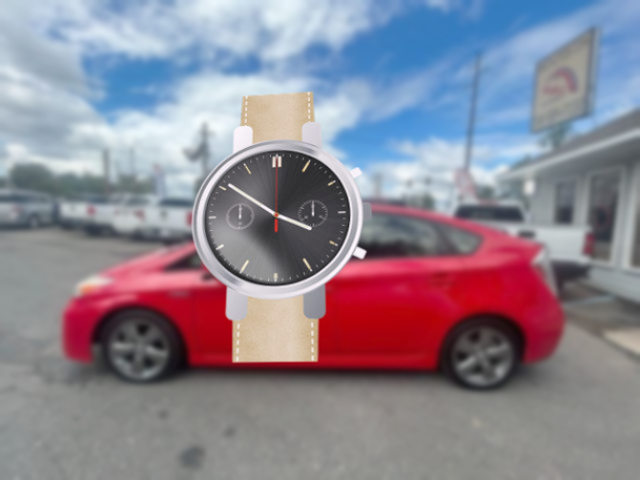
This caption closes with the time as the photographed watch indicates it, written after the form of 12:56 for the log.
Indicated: 3:51
